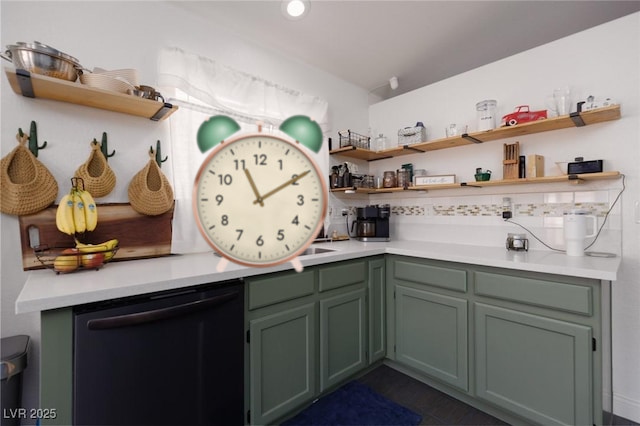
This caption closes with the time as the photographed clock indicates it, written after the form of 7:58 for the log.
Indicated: 11:10
